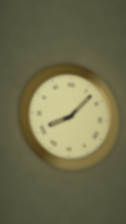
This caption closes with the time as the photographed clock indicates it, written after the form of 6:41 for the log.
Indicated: 8:07
